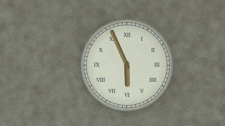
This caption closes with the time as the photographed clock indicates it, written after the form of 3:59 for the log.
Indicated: 5:56
